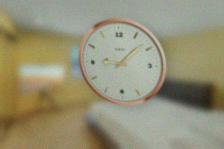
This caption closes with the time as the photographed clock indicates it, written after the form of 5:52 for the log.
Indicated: 9:08
